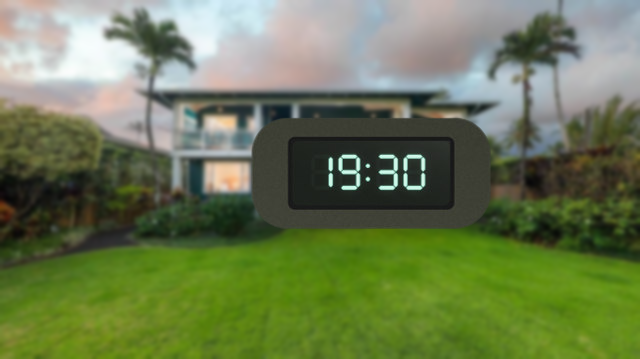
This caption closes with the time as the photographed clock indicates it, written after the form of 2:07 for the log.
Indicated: 19:30
